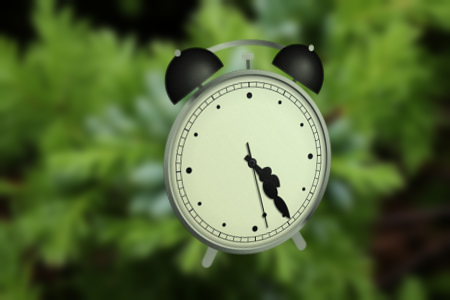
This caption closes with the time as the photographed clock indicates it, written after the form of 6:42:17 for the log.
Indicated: 4:24:28
